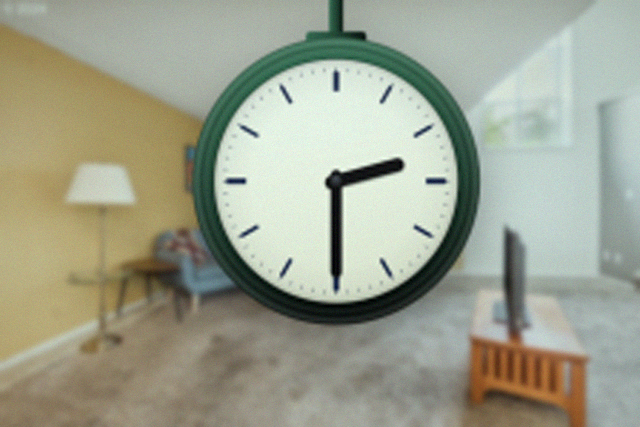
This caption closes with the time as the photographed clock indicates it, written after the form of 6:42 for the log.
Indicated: 2:30
